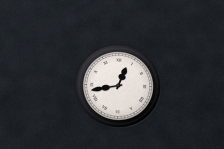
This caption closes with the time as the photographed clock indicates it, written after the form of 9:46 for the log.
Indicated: 12:43
